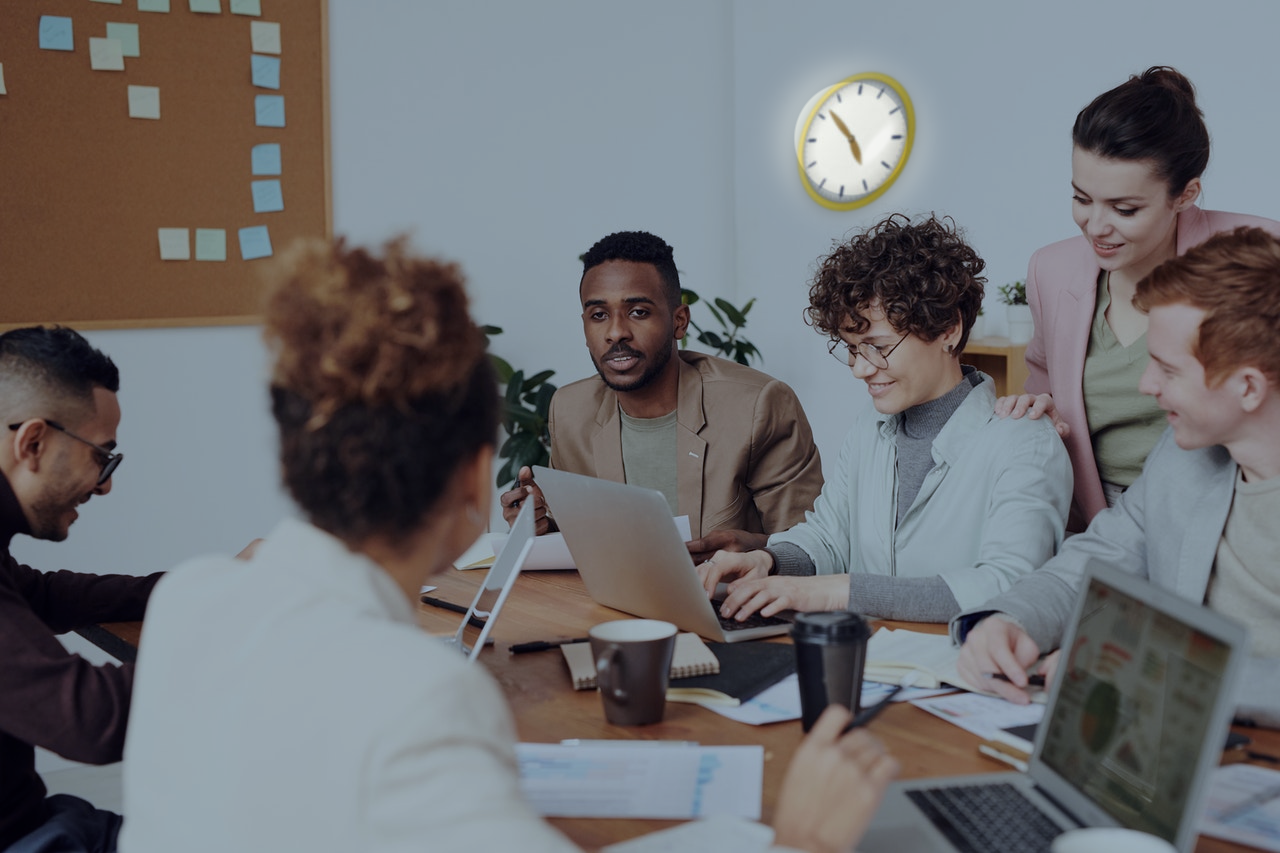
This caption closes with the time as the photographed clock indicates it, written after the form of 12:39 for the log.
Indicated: 4:52
